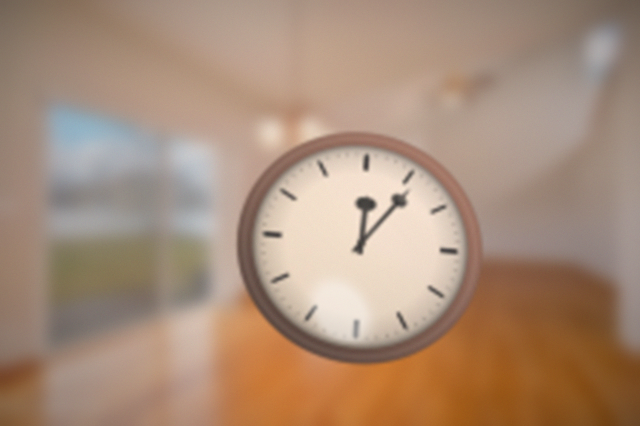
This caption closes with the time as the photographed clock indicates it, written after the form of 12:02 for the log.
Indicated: 12:06
